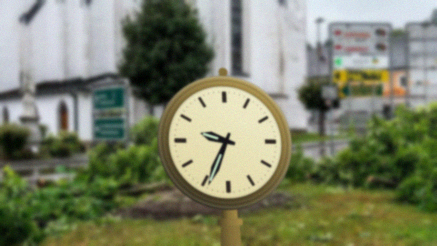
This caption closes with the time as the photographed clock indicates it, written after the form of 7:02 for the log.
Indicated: 9:34
